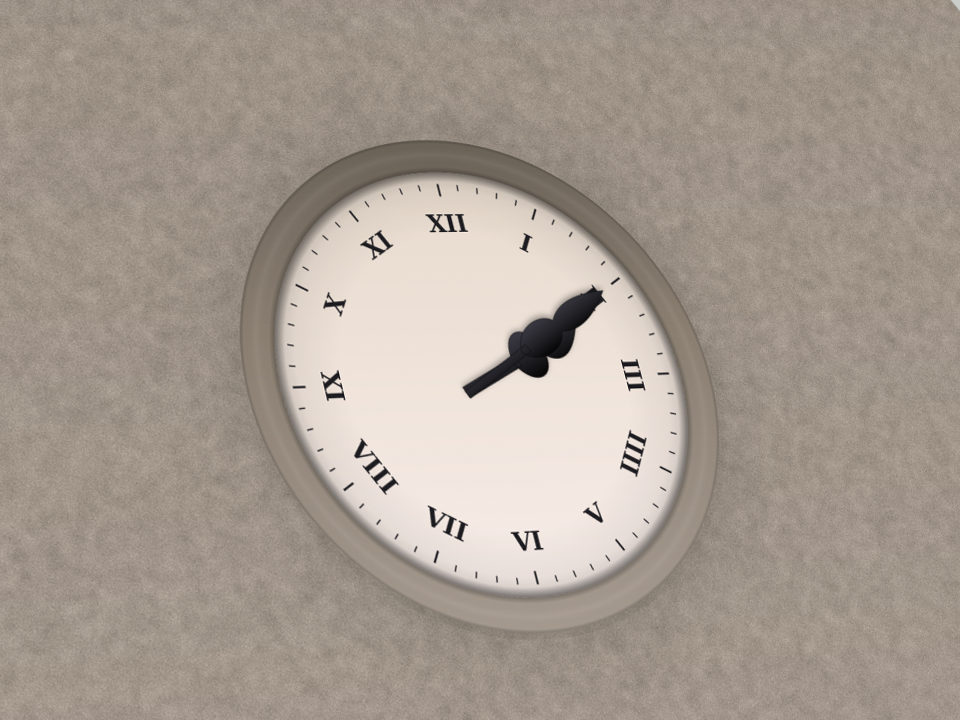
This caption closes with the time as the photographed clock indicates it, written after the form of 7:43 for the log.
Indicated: 2:10
